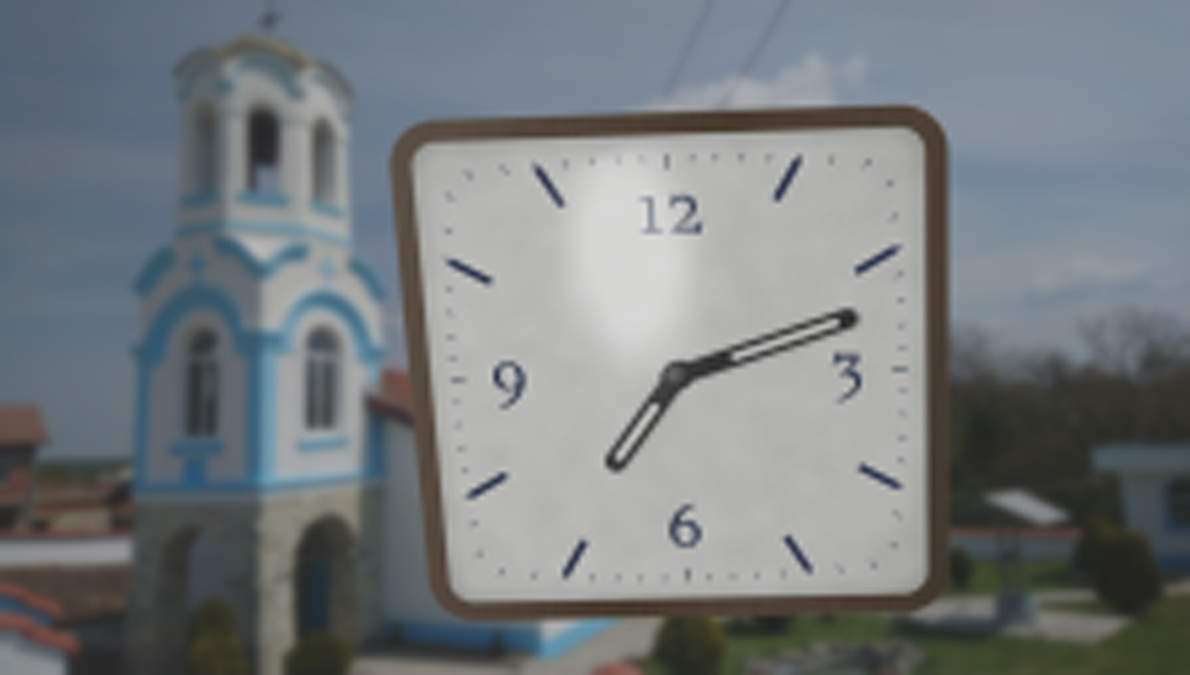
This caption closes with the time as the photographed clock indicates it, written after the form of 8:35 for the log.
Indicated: 7:12
